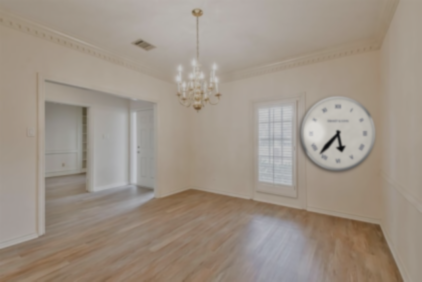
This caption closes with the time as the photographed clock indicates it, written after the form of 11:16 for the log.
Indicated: 5:37
